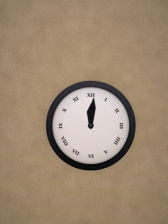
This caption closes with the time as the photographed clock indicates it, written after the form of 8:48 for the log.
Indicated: 12:01
